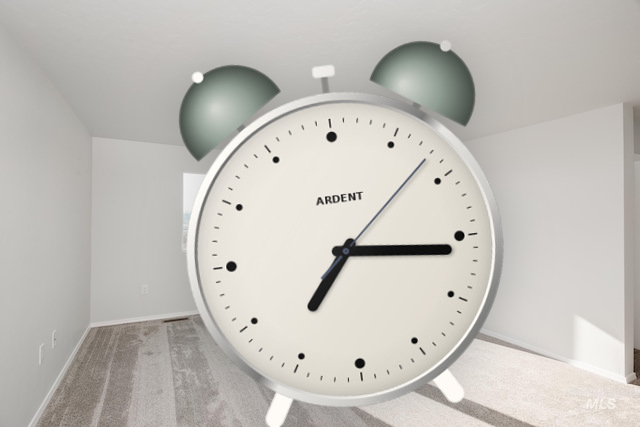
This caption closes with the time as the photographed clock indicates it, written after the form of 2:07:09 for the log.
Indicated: 7:16:08
